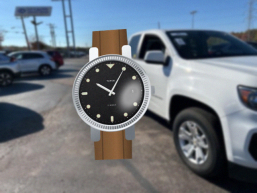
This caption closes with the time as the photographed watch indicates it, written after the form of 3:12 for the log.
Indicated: 10:05
